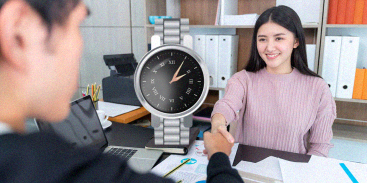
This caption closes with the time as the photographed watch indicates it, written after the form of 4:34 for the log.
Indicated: 2:05
